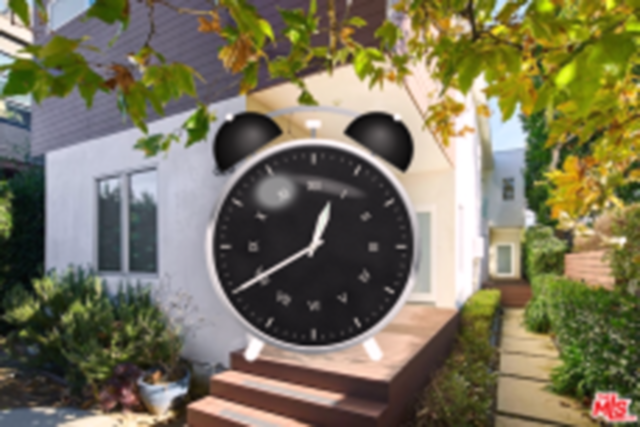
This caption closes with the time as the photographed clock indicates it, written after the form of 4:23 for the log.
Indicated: 12:40
